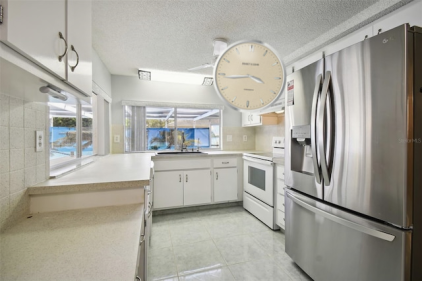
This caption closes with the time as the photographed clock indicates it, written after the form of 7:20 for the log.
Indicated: 3:44
